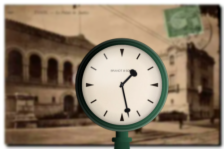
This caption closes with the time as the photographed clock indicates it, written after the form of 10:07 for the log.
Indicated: 1:28
